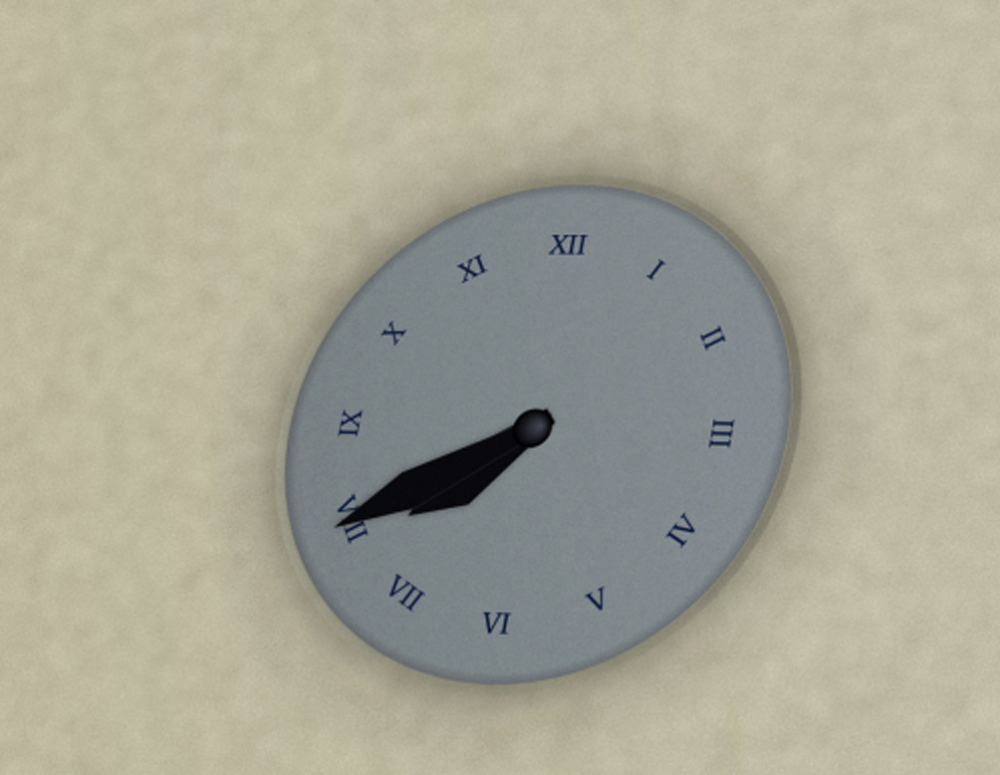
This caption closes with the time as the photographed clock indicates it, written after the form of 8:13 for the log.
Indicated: 7:40
